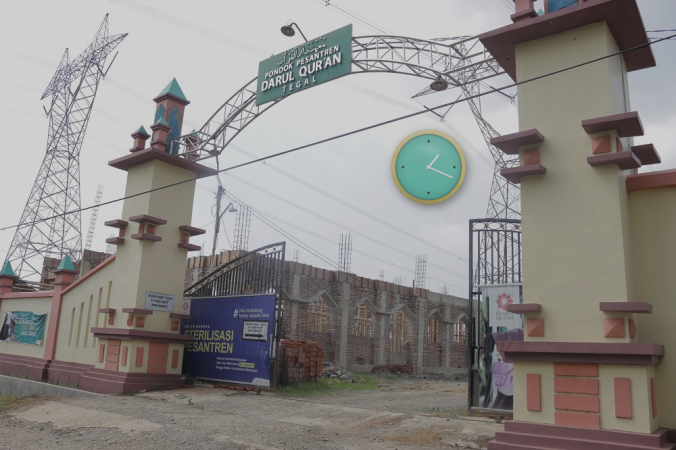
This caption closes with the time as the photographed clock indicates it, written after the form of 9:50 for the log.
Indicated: 1:19
